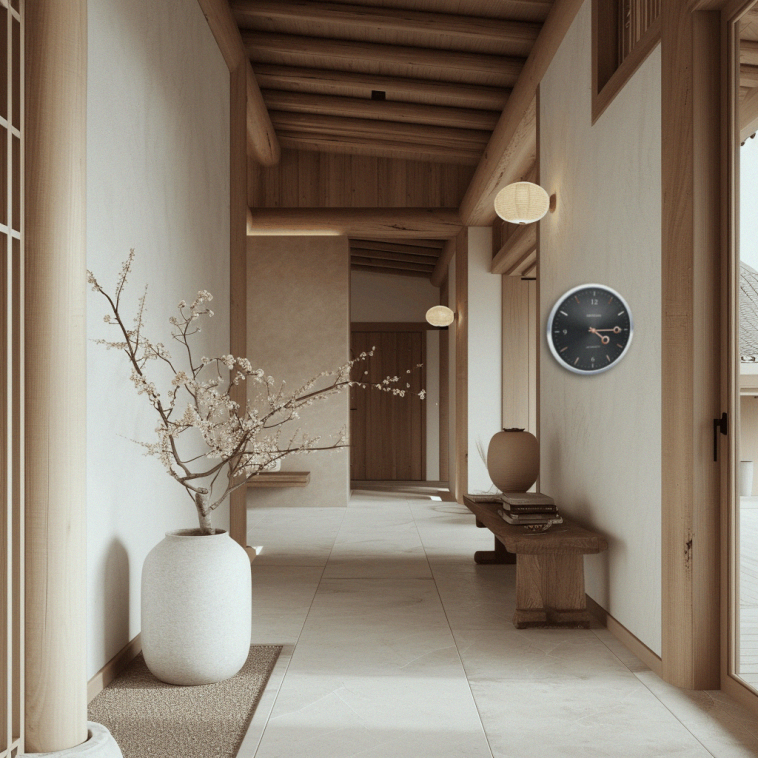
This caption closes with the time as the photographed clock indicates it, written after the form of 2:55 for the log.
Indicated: 4:15
